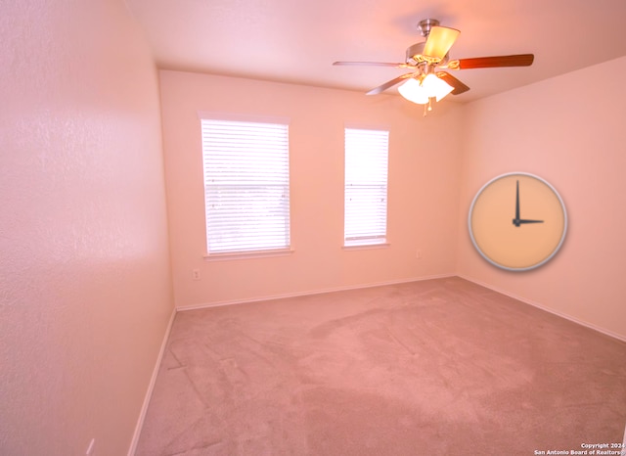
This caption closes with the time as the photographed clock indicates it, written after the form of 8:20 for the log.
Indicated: 3:00
